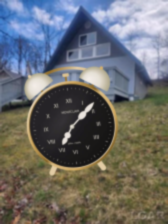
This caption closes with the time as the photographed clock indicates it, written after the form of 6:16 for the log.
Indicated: 7:08
